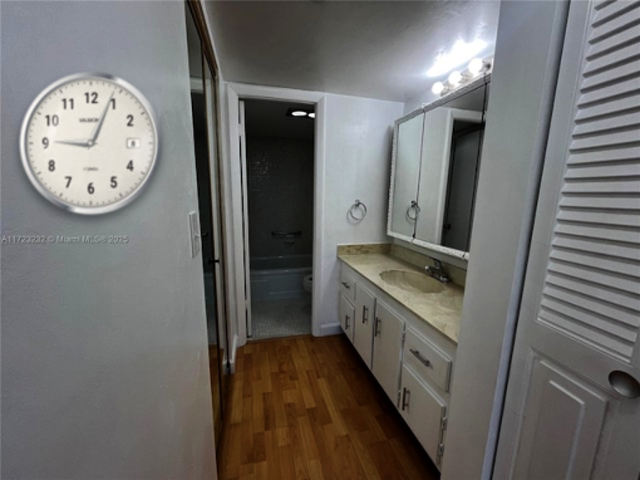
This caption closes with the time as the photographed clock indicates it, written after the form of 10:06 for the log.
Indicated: 9:04
